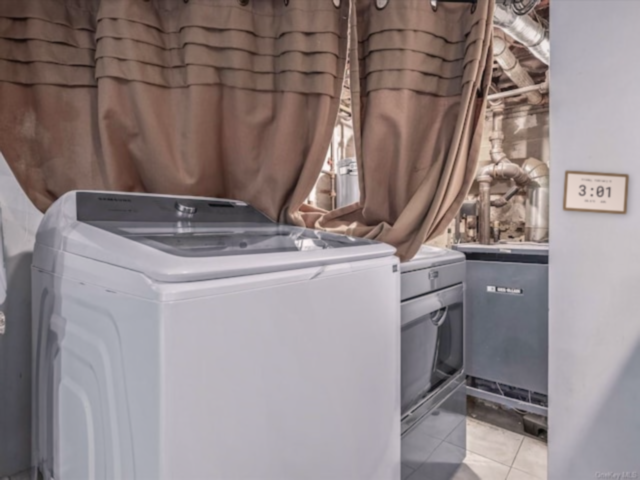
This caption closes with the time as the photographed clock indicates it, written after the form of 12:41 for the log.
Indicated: 3:01
